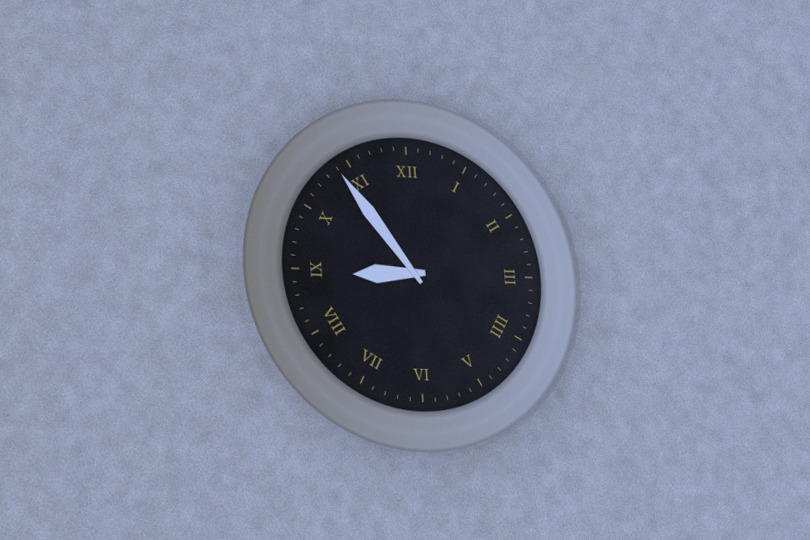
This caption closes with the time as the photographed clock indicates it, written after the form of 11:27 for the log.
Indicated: 8:54
